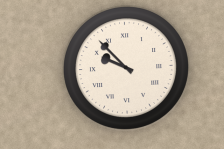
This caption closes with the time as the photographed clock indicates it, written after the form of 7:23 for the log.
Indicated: 9:53
